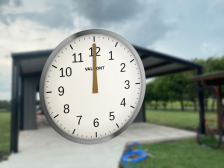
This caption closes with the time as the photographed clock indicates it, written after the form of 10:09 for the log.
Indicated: 12:00
